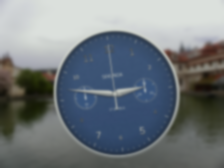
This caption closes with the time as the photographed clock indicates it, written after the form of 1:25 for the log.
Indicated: 2:47
